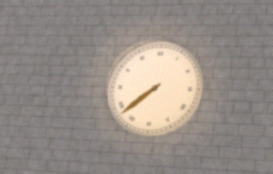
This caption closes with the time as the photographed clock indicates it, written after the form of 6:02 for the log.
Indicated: 7:38
